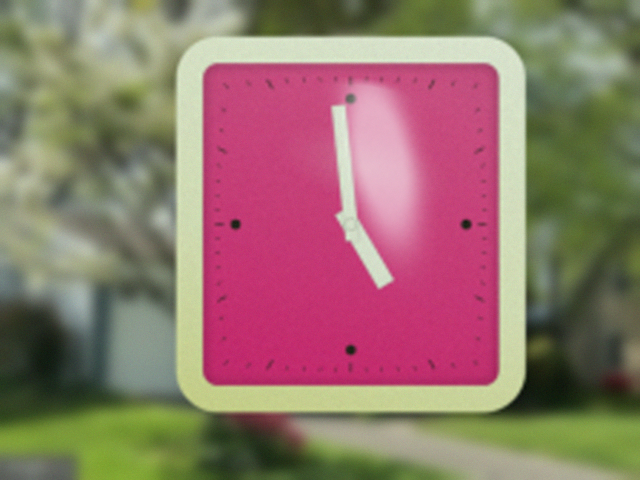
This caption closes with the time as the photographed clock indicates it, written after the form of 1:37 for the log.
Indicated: 4:59
